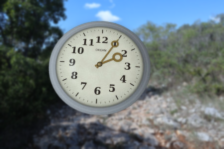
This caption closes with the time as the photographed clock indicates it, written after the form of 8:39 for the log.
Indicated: 2:05
